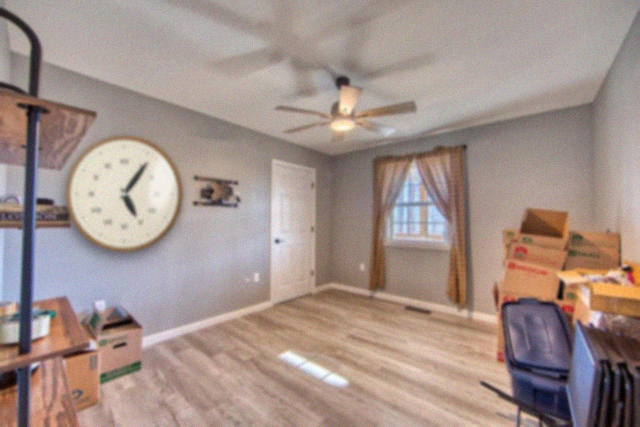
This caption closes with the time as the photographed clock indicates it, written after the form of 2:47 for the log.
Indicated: 5:06
